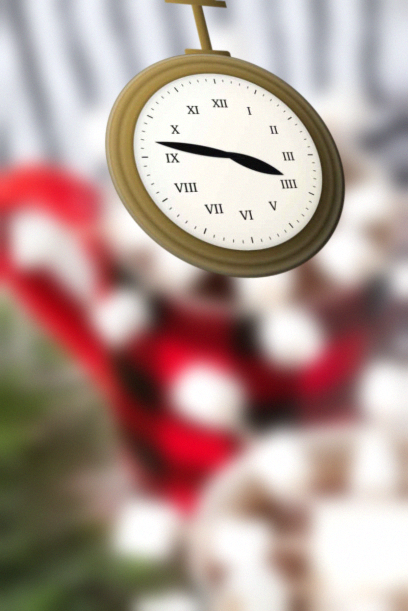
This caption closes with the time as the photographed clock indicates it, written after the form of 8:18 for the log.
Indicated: 3:47
